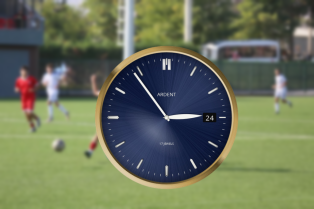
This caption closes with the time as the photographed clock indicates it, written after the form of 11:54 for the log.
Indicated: 2:54
